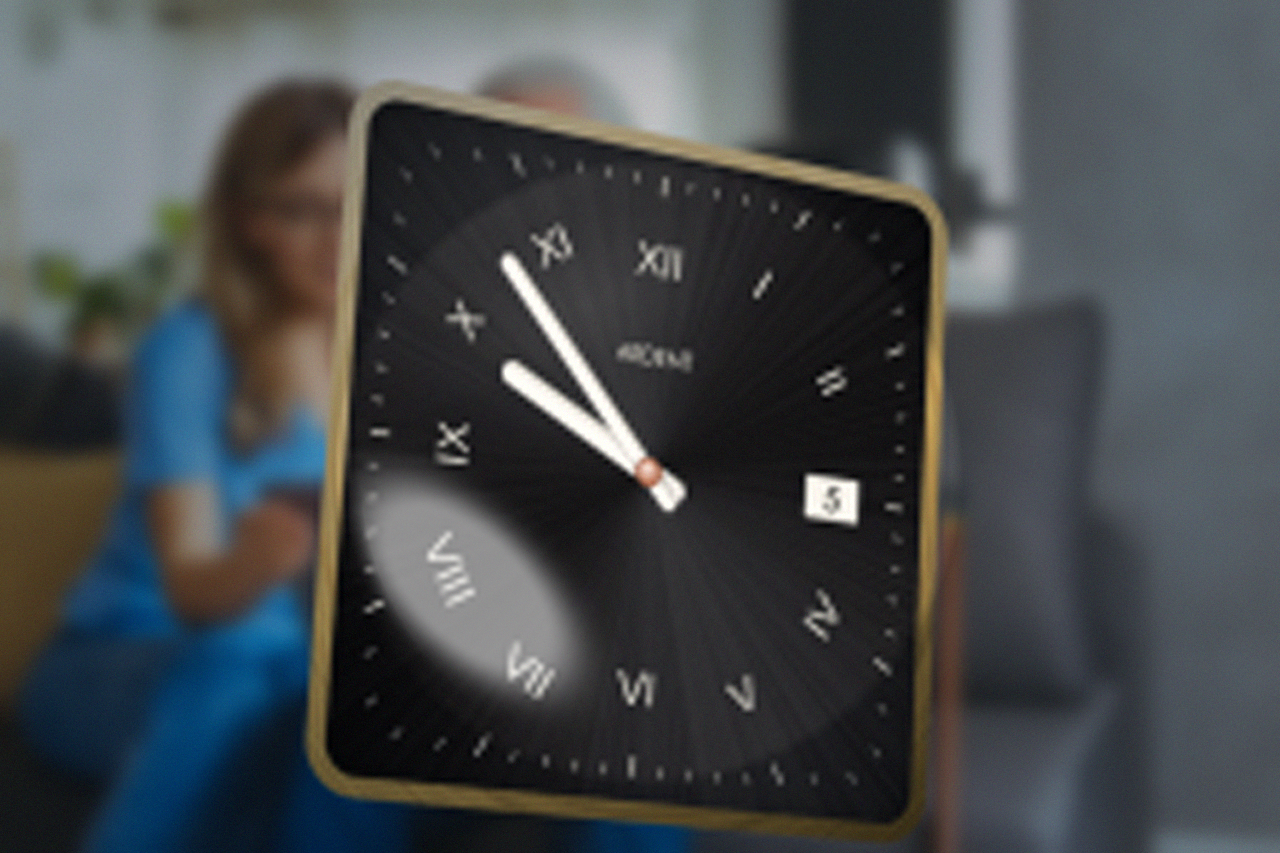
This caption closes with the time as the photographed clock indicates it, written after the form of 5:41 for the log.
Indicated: 9:53
